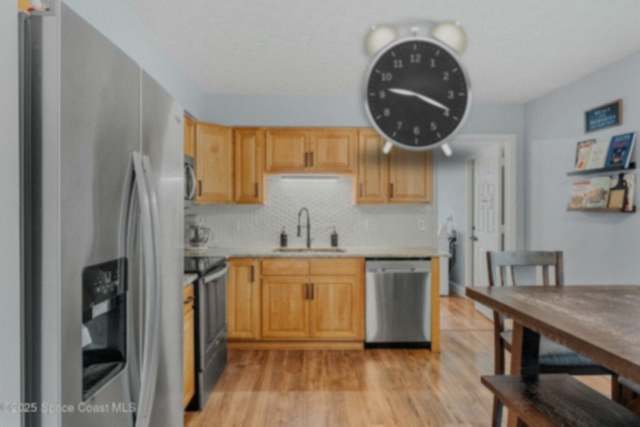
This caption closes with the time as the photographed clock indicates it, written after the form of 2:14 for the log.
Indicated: 9:19
